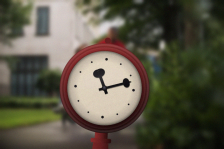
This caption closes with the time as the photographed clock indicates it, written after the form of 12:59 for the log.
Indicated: 11:12
